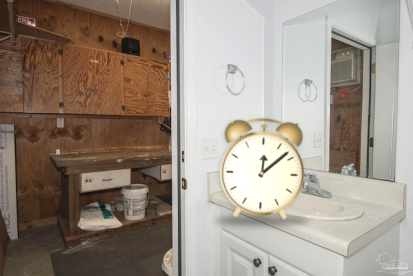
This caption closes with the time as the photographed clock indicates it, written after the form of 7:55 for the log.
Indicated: 12:08
